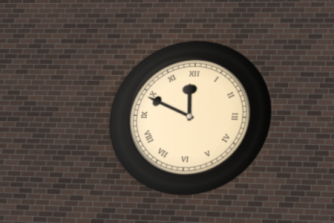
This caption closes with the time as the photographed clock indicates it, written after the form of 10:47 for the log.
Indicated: 11:49
